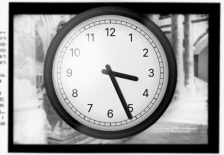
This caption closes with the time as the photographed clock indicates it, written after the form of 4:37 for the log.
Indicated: 3:26
